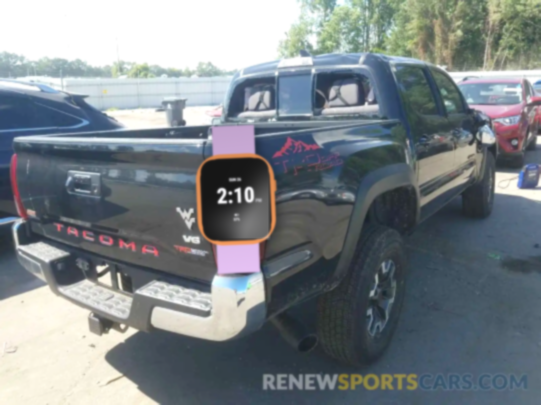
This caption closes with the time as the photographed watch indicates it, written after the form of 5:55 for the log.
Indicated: 2:10
